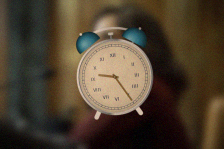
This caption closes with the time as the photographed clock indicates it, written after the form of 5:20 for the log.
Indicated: 9:25
